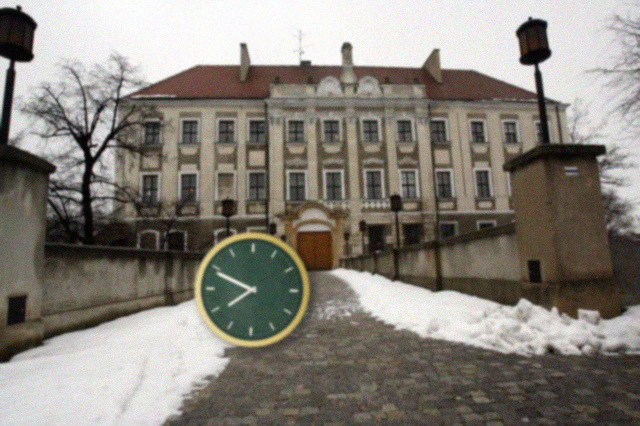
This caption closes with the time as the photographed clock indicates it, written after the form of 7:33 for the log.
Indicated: 7:49
